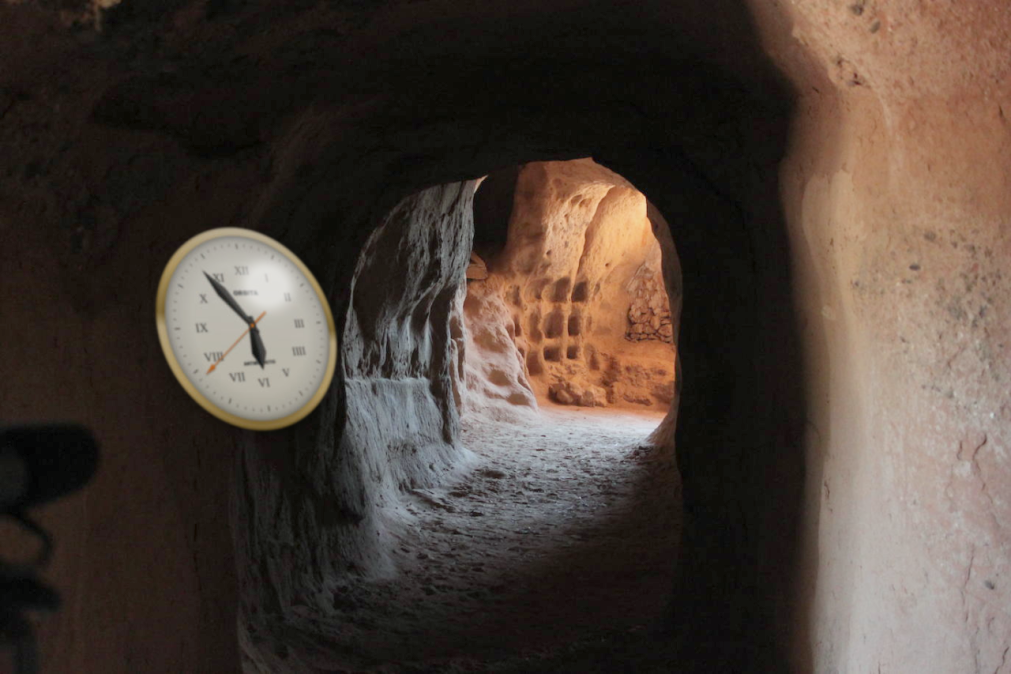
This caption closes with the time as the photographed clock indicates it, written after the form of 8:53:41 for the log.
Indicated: 5:53:39
